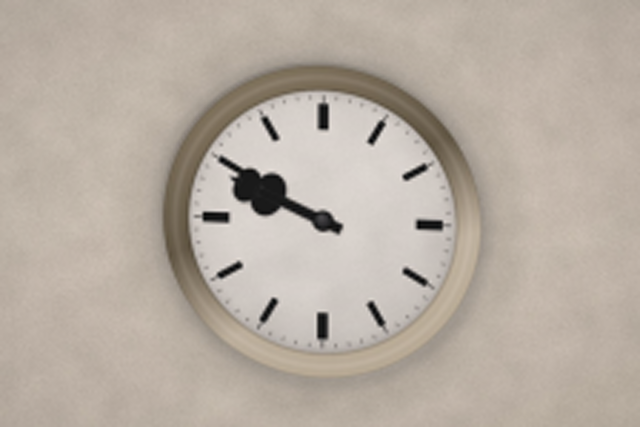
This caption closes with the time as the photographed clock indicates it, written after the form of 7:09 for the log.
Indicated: 9:49
